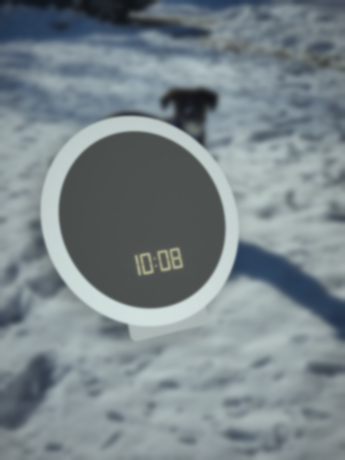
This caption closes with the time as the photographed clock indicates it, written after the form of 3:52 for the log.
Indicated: 10:08
